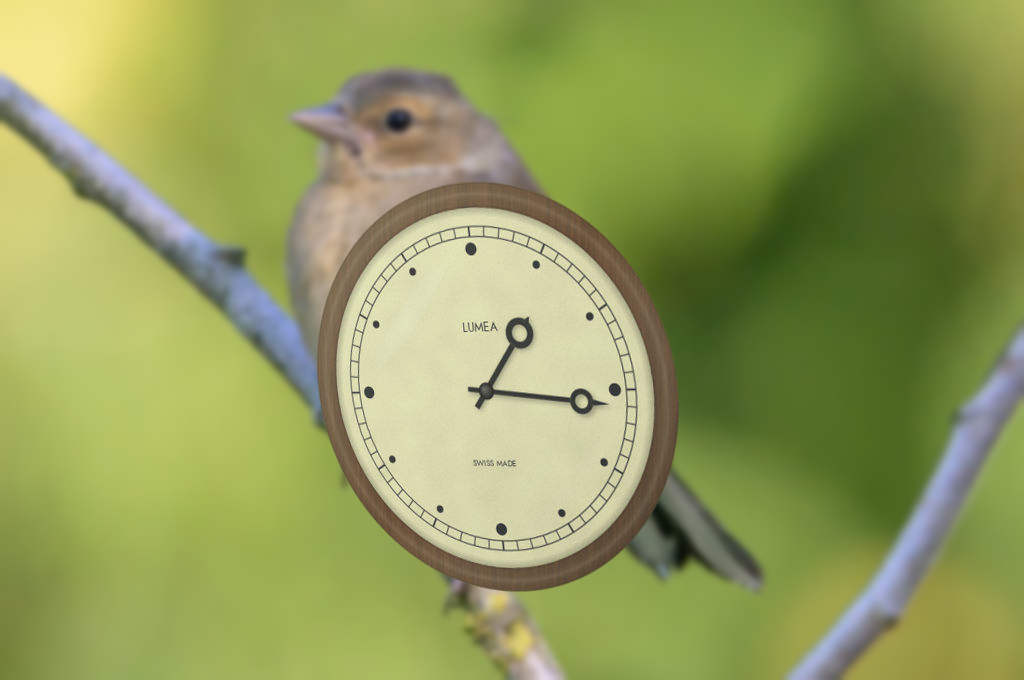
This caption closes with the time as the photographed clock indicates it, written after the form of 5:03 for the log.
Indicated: 1:16
